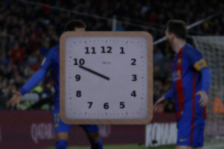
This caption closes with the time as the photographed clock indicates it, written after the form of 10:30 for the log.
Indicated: 9:49
